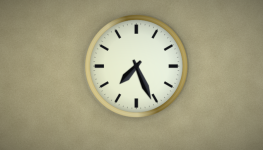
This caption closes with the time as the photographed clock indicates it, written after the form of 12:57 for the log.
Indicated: 7:26
